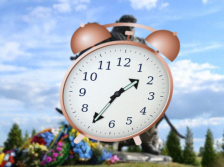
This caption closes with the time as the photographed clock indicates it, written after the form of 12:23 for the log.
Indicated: 1:35
